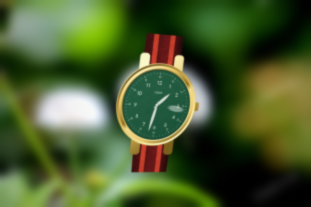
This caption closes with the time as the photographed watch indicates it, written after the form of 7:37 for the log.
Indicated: 1:32
